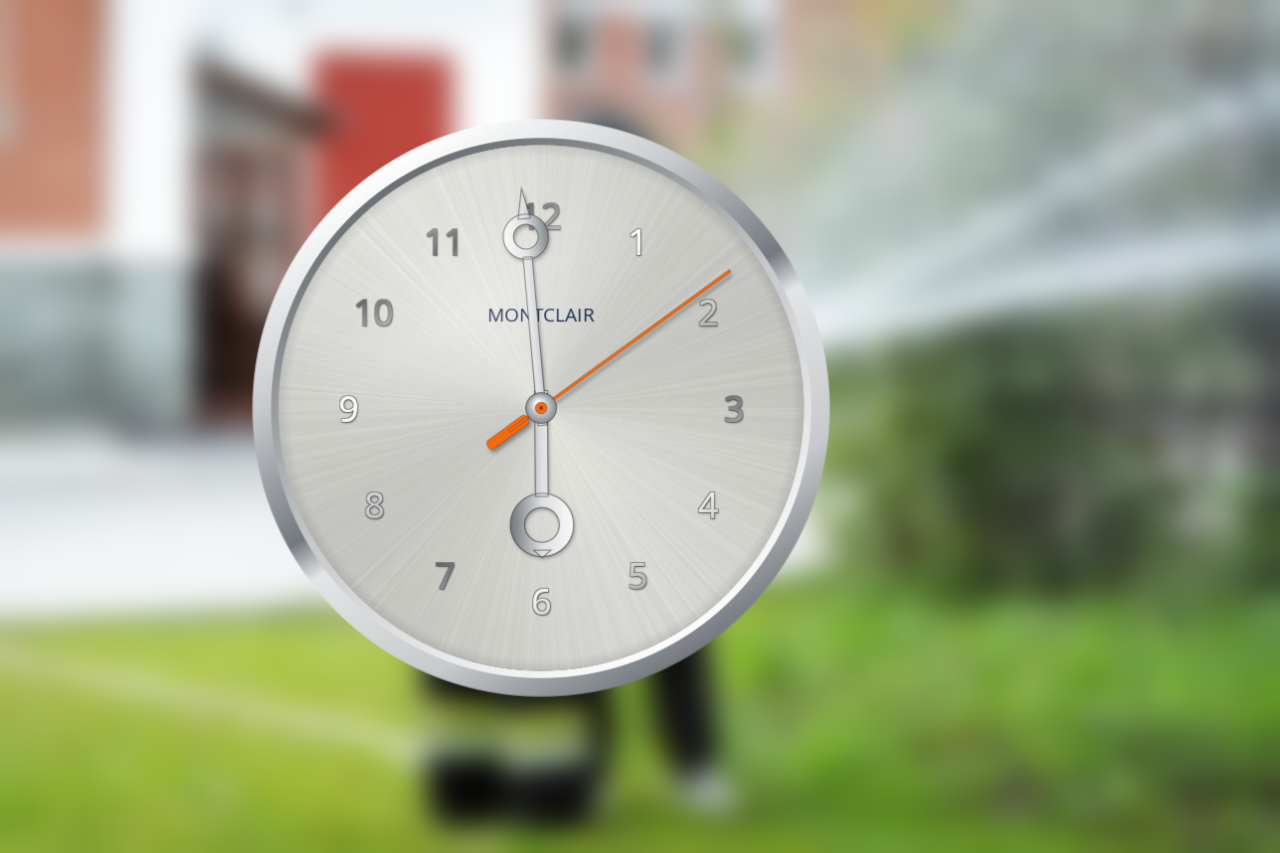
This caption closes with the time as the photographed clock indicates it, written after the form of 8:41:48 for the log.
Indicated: 5:59:09
